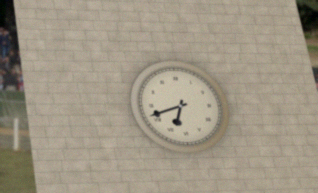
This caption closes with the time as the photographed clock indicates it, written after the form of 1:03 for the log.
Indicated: 6:42
